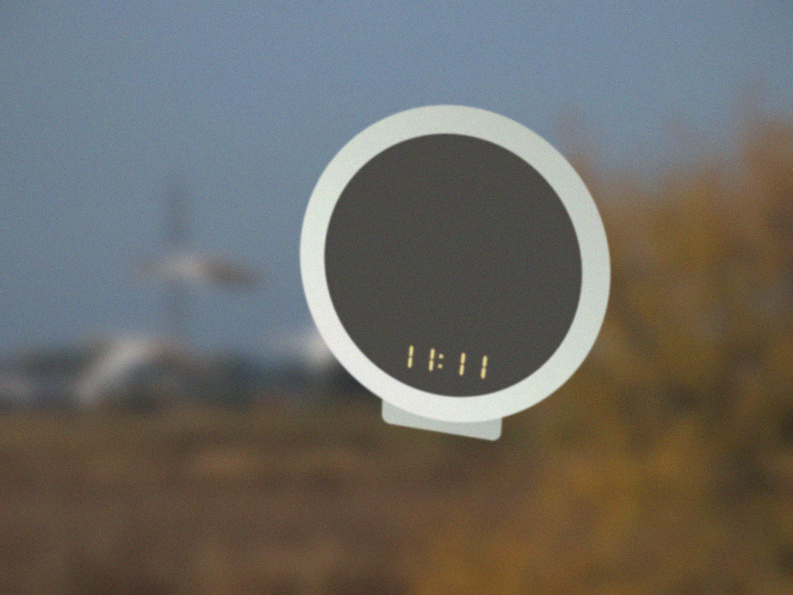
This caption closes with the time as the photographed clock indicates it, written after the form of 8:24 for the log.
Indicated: 11:11
